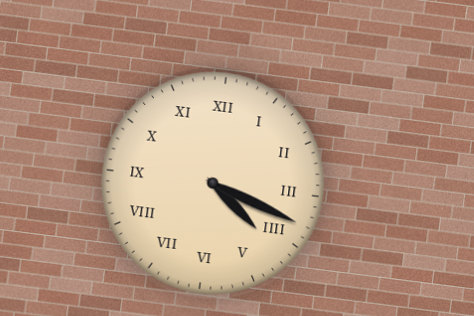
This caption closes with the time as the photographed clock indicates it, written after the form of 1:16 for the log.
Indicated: 4:18
